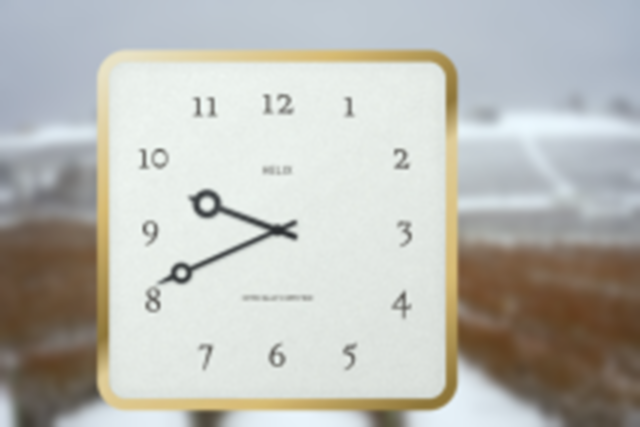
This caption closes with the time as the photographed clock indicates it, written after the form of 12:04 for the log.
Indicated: 9:41
